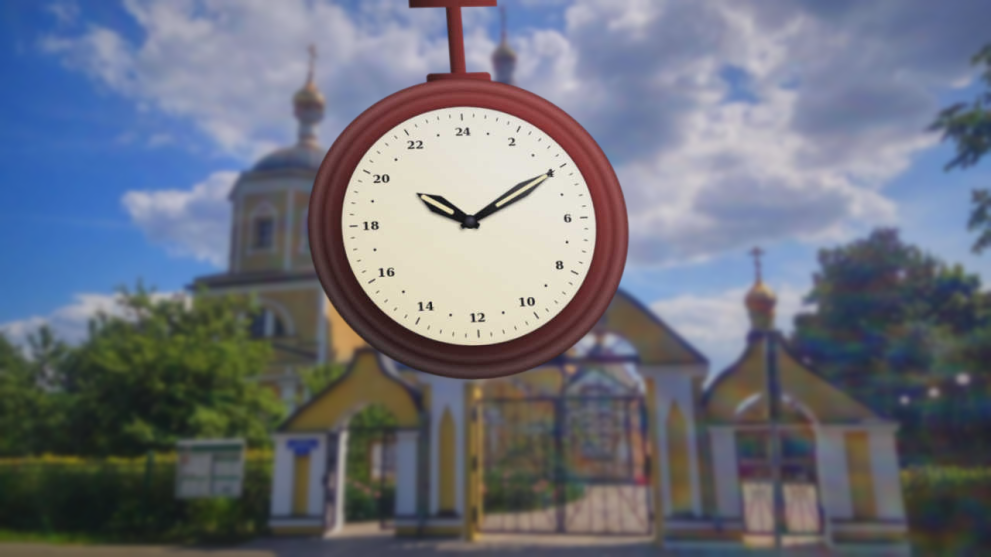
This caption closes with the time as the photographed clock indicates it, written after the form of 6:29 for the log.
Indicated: 20:10
